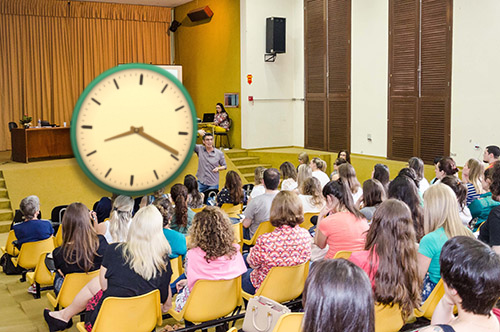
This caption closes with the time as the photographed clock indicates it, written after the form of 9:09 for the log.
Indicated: 8:19
